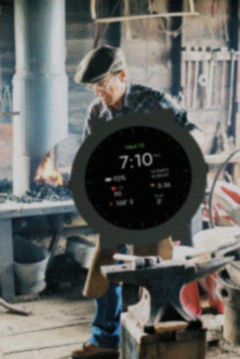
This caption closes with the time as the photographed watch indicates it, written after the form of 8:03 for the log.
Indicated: 7:10
